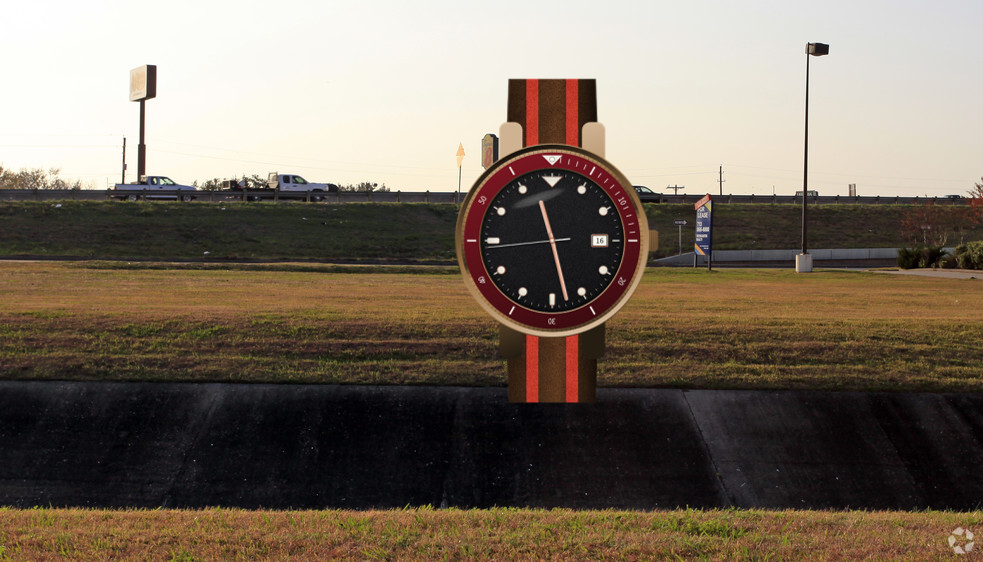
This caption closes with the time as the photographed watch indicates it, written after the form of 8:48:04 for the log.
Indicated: 11:27:44
